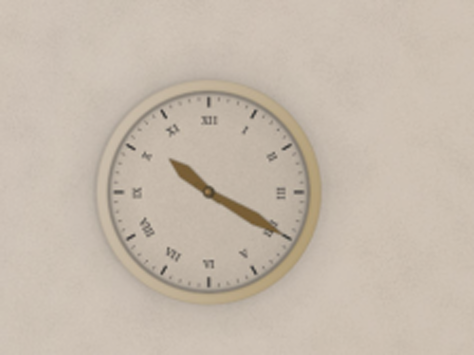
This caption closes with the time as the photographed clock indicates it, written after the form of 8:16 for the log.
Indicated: 10:20
